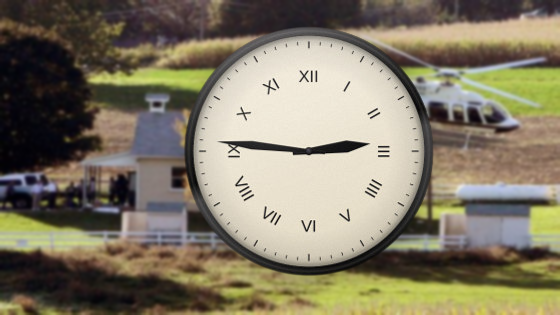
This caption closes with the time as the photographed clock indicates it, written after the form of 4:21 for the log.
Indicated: 2:46
